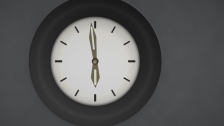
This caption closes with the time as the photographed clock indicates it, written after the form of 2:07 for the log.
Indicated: 5:59
